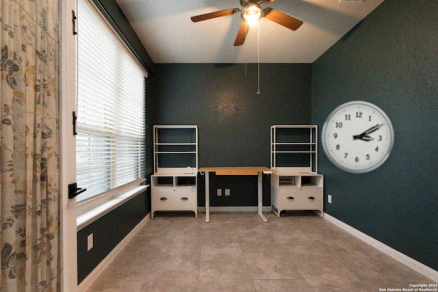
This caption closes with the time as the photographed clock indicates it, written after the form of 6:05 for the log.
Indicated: 3:10
